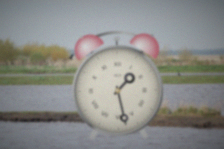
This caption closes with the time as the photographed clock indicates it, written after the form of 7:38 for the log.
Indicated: 1:28
